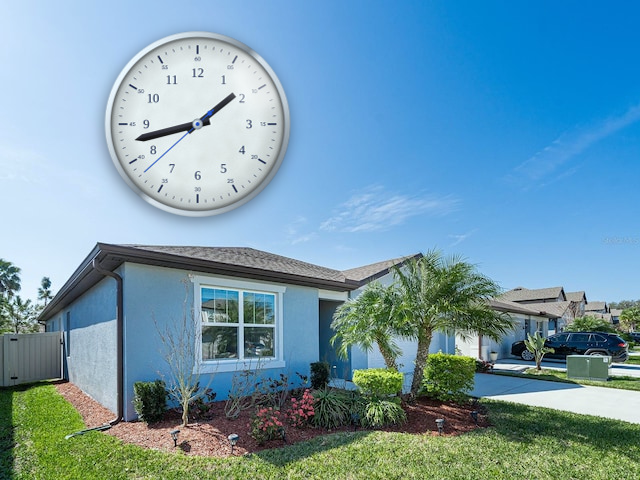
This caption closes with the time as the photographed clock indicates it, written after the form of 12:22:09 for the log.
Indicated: 1:42:38
